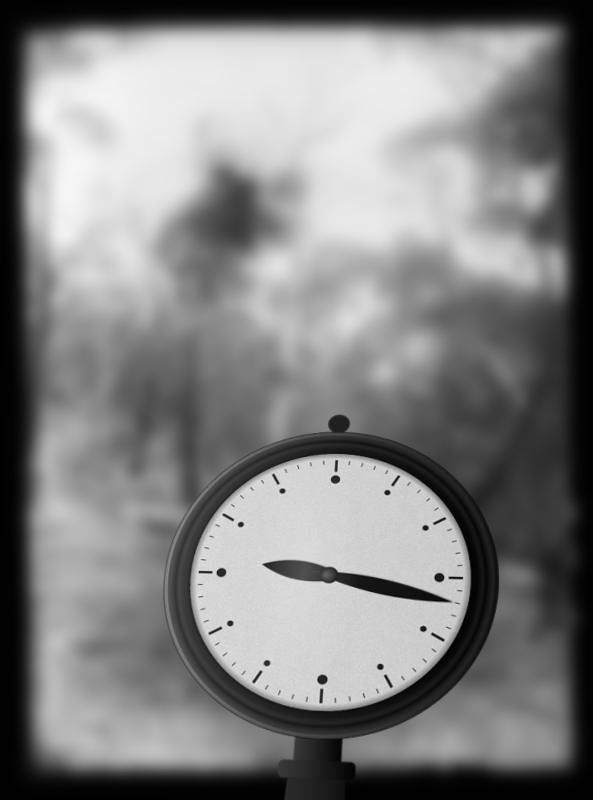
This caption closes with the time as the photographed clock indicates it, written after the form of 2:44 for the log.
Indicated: 9:17
